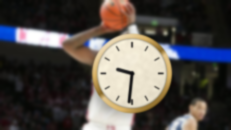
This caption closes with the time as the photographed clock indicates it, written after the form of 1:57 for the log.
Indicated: 9:31
